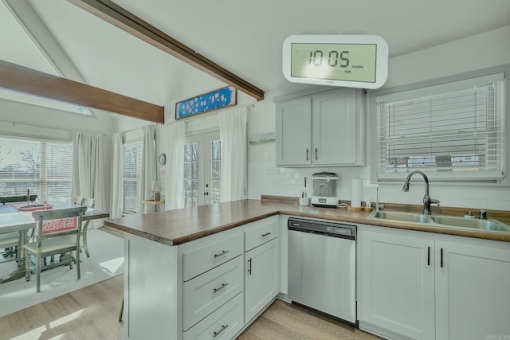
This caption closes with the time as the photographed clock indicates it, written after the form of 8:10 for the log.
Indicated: 10:05
